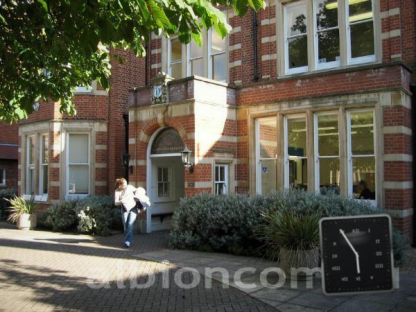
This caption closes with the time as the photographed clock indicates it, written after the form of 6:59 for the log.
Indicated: 5:55
